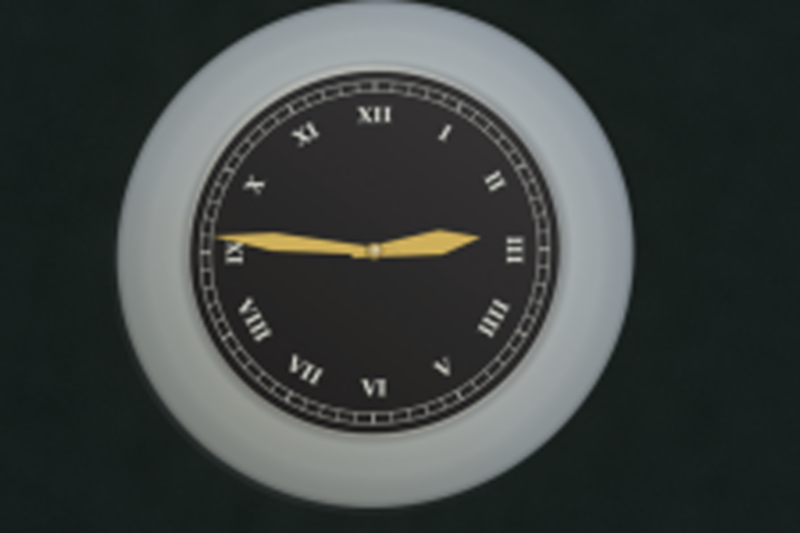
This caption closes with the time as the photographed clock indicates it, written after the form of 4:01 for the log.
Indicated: 2:46
